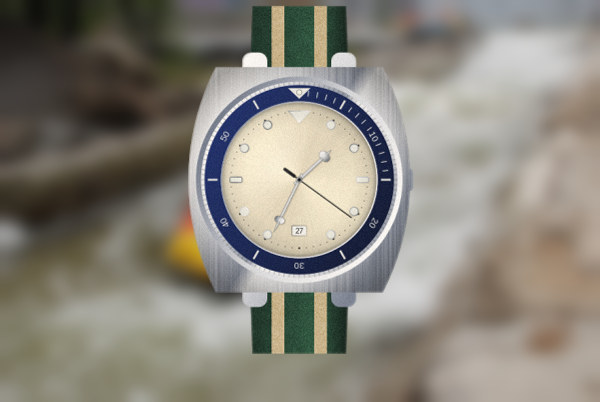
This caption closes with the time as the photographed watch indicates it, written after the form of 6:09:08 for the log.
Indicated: 1:34:21
